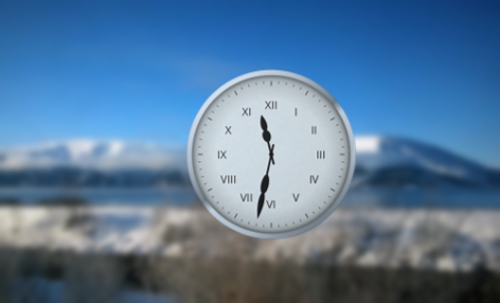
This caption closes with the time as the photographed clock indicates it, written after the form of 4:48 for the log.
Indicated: 11:32
